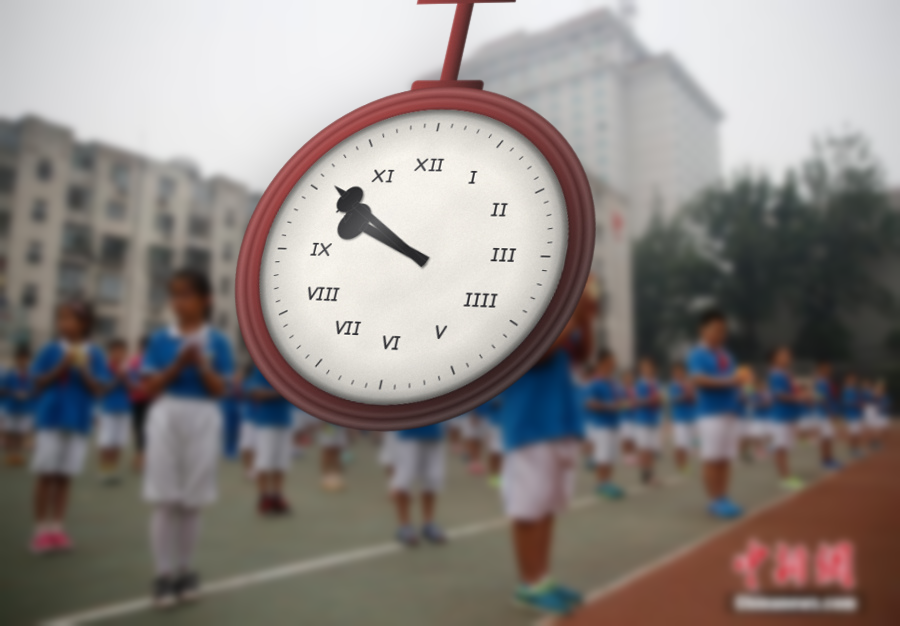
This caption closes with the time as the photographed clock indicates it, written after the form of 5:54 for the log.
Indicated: 9:51
